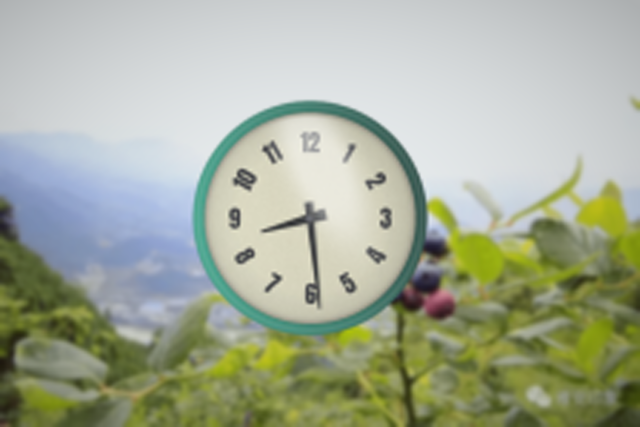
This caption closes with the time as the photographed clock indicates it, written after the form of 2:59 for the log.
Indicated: 8:29
